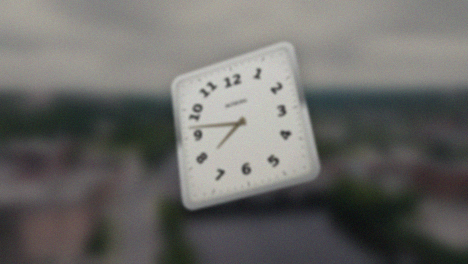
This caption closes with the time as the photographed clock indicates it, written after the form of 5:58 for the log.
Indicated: 7:47
